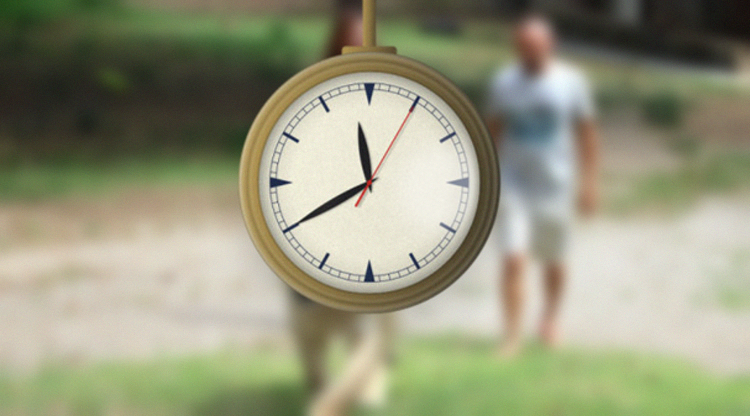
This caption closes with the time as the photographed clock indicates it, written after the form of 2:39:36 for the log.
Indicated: 11:40:05
